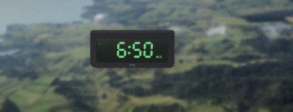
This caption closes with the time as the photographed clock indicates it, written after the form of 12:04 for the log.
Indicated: 6:50
